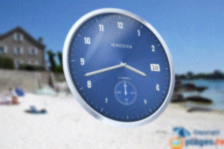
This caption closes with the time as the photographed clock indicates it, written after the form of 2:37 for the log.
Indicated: 3:42
